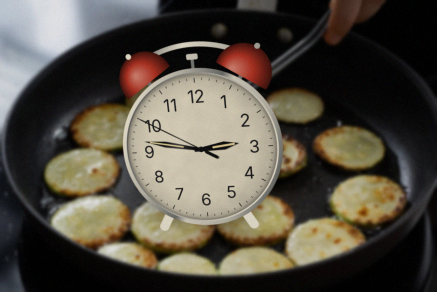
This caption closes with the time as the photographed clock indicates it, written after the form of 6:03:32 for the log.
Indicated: 2:46:50
